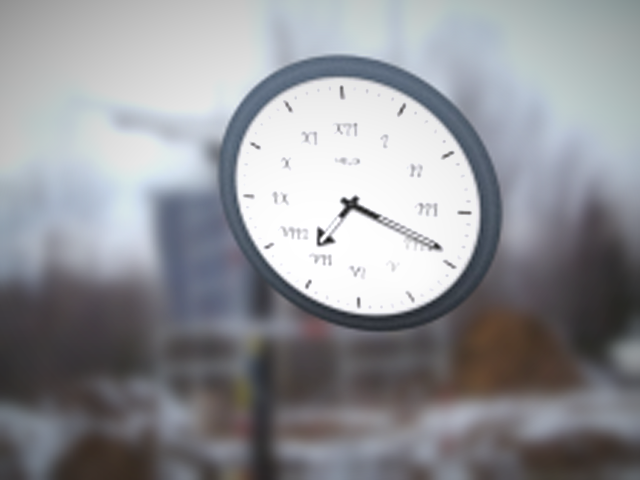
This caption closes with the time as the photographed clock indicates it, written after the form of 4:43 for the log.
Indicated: 7:19
